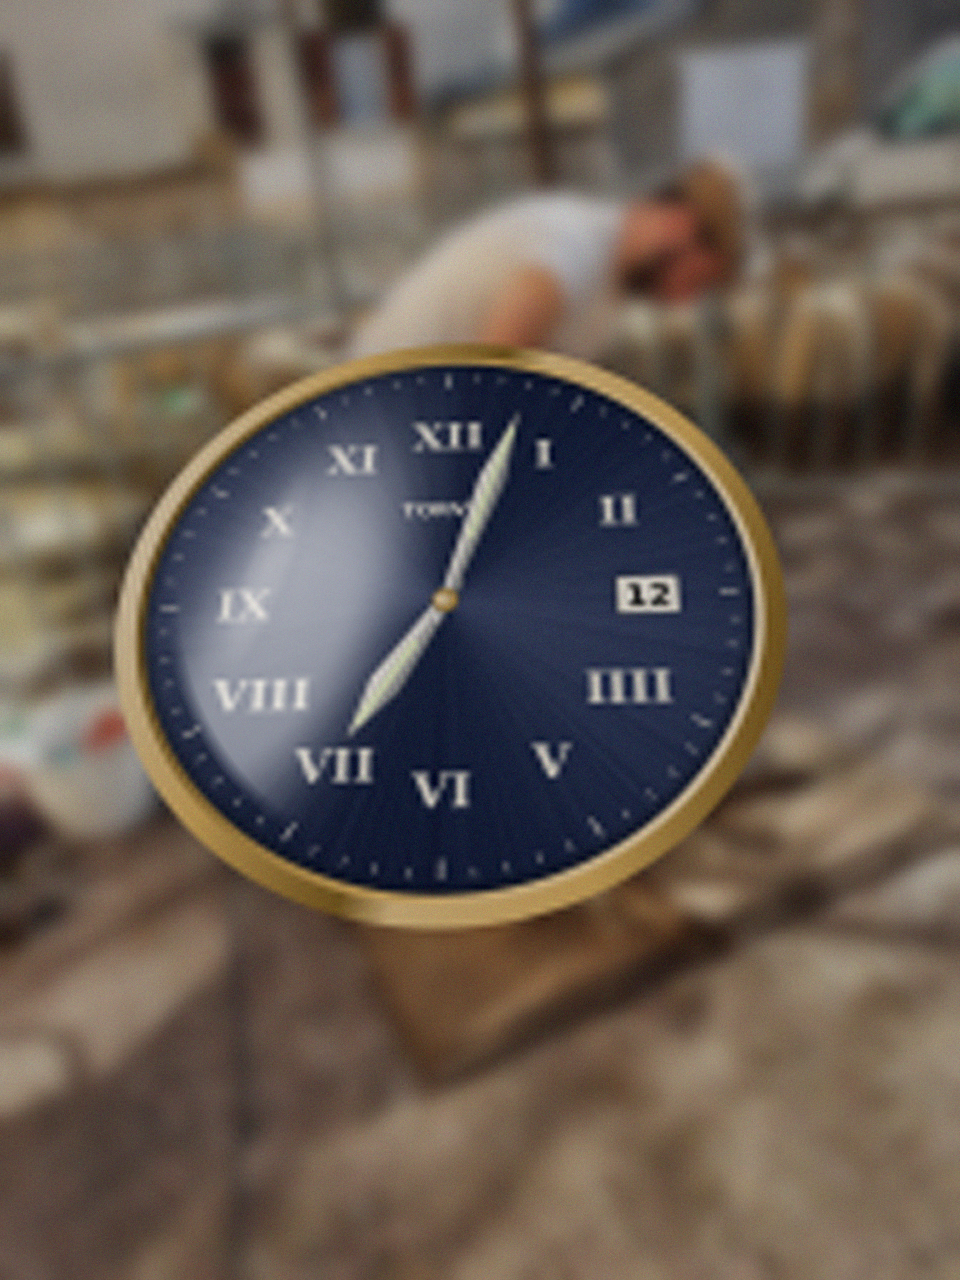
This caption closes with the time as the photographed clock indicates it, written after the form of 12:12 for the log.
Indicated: 7:03
